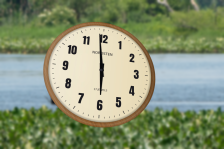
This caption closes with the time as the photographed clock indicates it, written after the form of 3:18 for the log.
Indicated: 5:59
